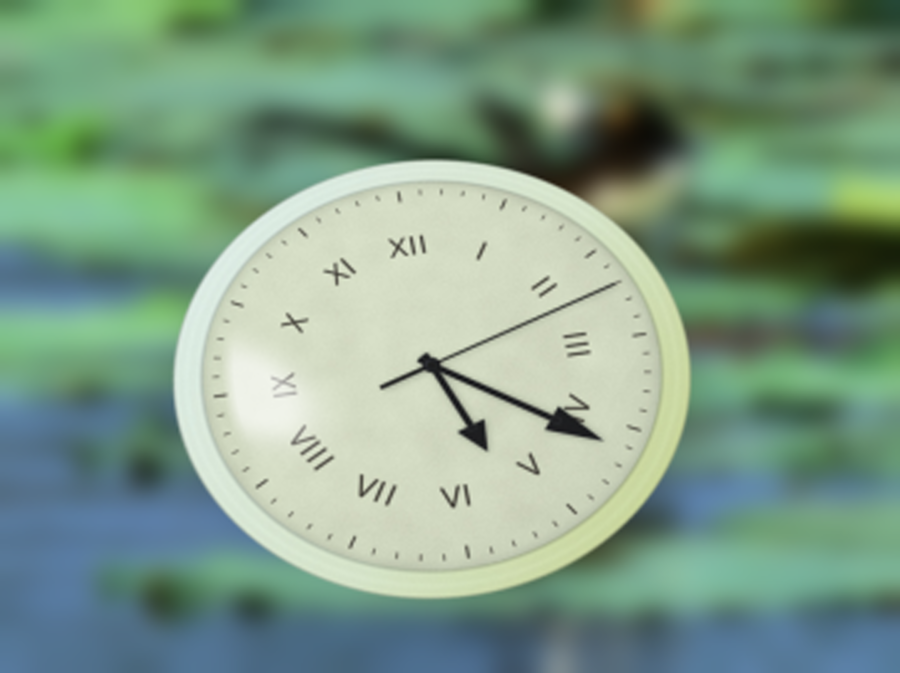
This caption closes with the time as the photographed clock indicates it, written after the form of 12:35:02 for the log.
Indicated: 5:21:12
